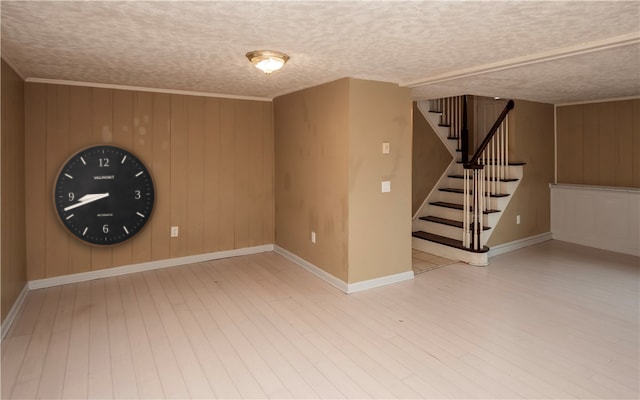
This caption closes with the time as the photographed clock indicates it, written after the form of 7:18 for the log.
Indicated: 8:42
